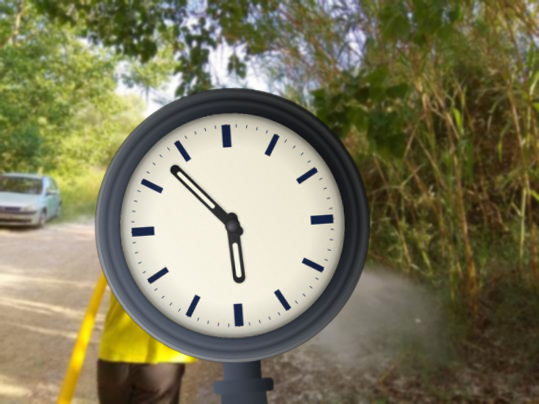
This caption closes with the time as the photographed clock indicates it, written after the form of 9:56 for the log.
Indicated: 5:53
